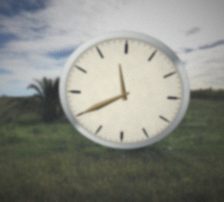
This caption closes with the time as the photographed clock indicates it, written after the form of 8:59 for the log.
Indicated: 11:40
